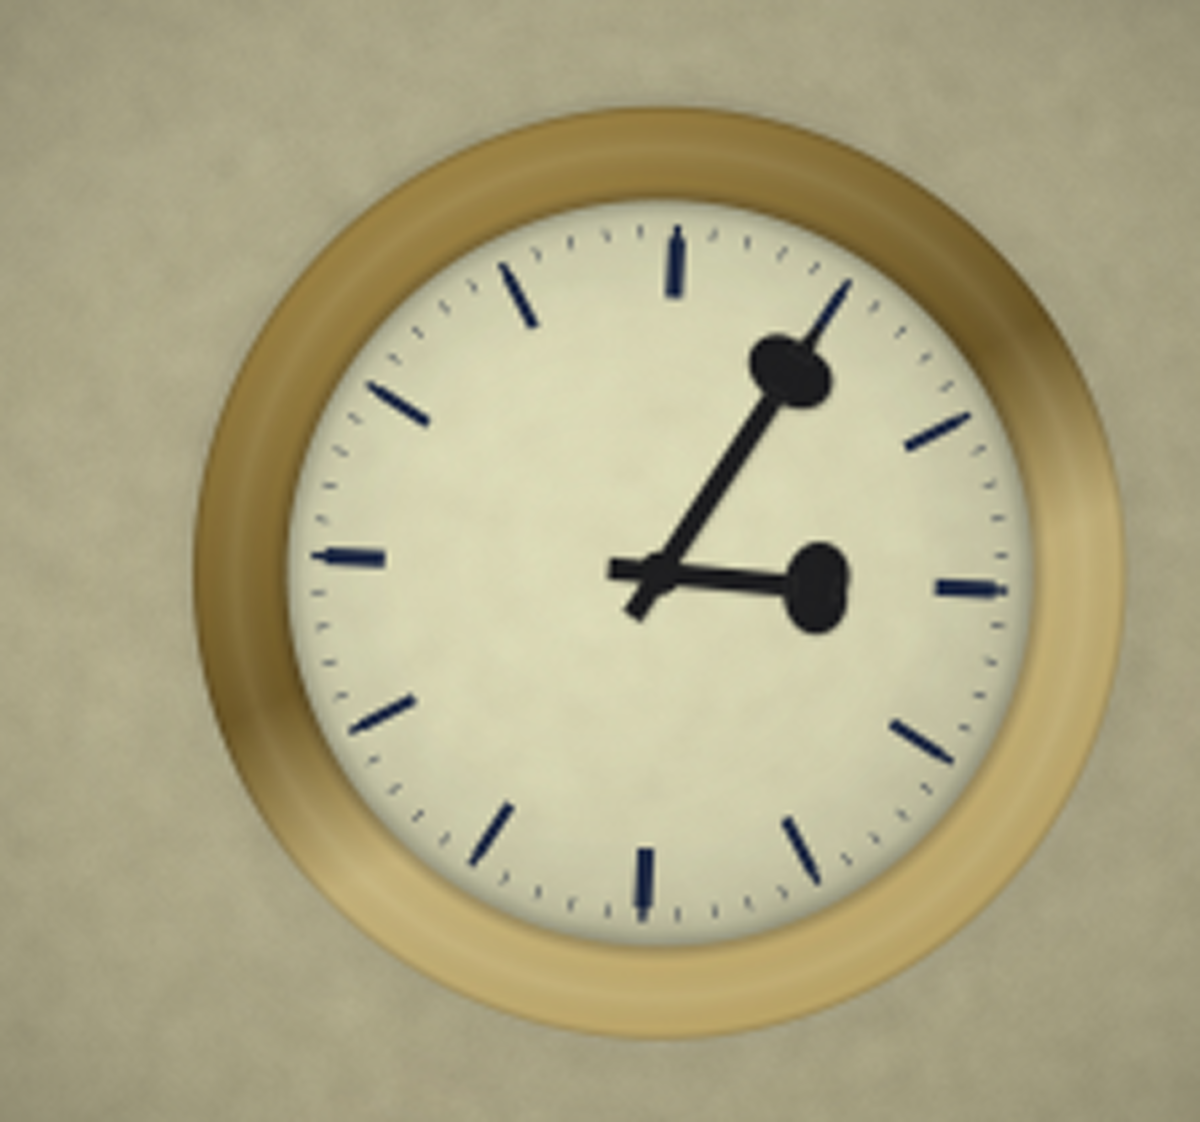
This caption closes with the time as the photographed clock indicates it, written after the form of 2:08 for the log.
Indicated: 3:05
